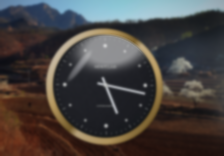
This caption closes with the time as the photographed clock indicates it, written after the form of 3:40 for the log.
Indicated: 5:17
